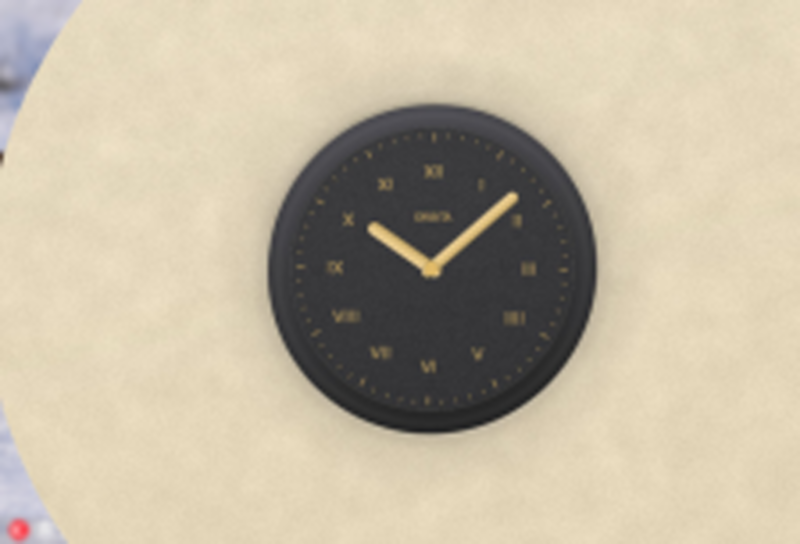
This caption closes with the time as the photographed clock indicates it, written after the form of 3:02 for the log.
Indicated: 10:08
